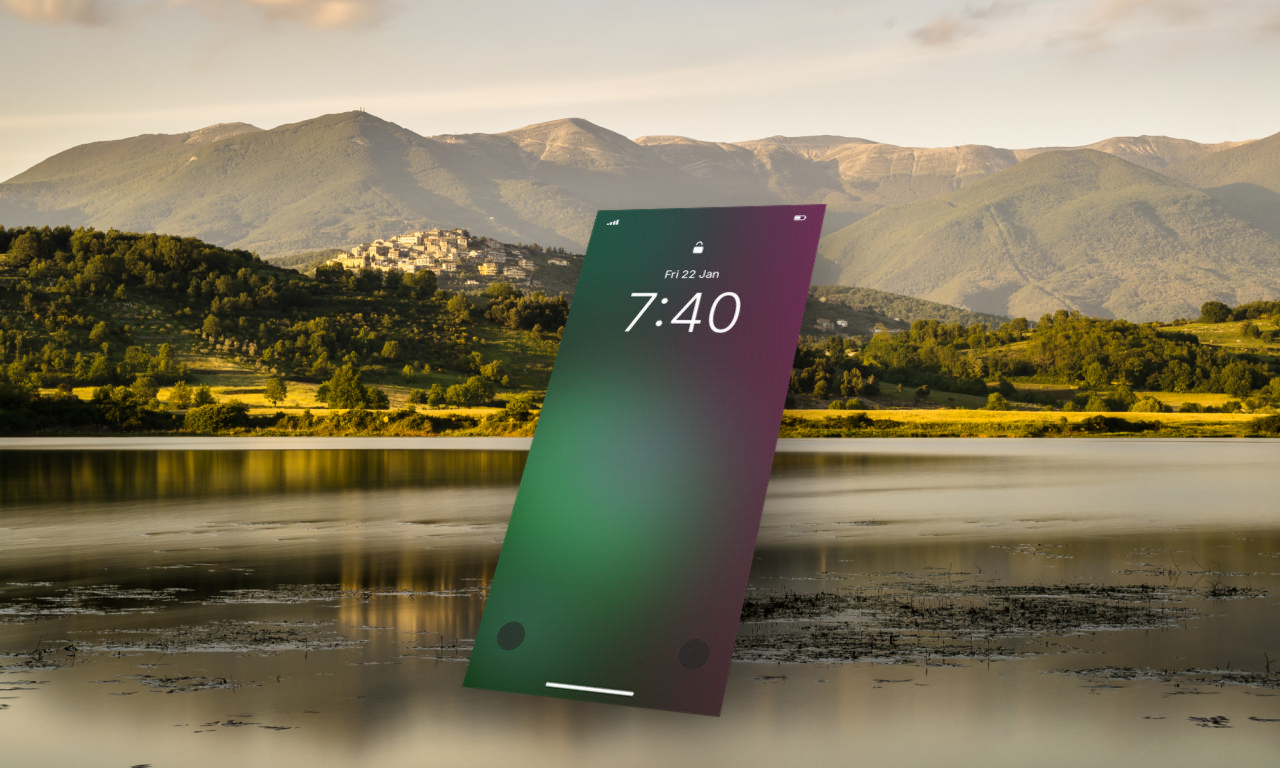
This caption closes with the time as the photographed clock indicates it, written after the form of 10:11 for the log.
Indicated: 7:40
